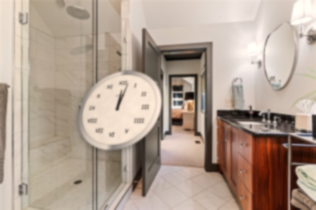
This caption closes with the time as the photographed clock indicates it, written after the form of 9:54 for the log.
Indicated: 12:02
